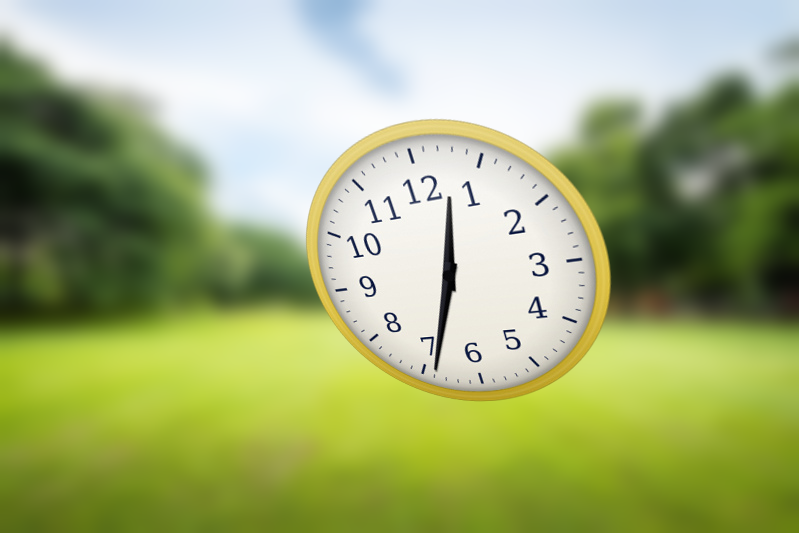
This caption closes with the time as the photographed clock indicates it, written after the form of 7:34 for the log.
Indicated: 12:34
